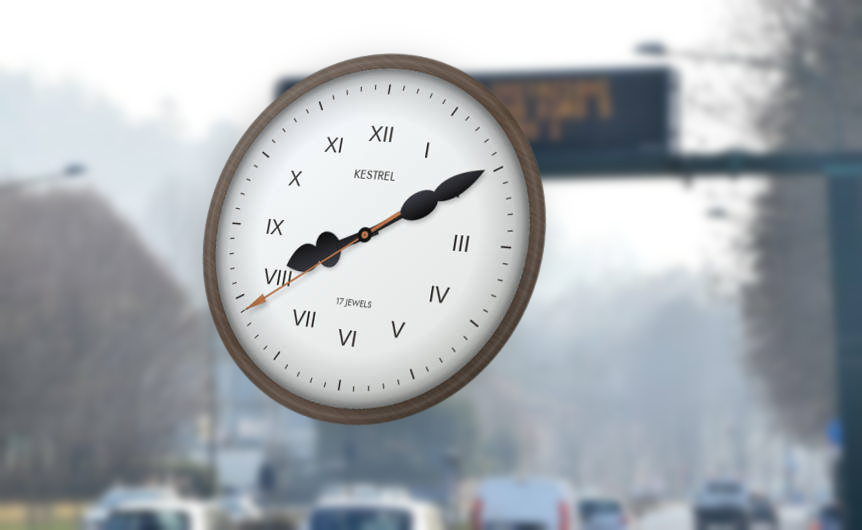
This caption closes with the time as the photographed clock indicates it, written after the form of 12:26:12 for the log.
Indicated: 8:09:39
